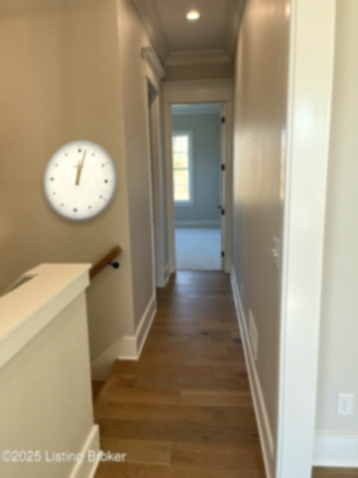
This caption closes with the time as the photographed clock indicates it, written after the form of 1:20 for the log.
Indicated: 12:02
